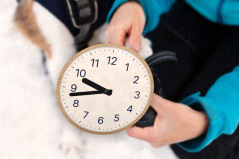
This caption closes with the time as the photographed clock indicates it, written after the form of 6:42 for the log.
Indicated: 9:43
